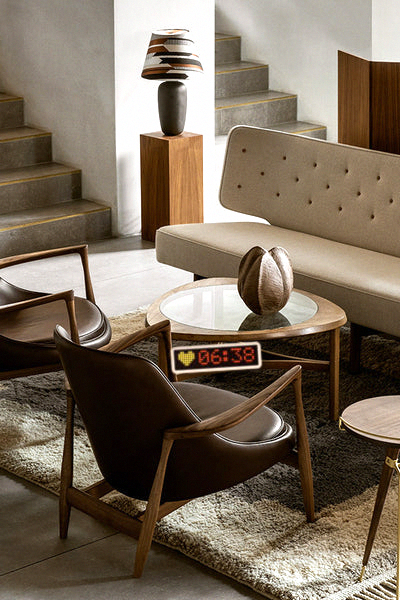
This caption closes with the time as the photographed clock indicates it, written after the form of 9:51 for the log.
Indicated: 6:38
